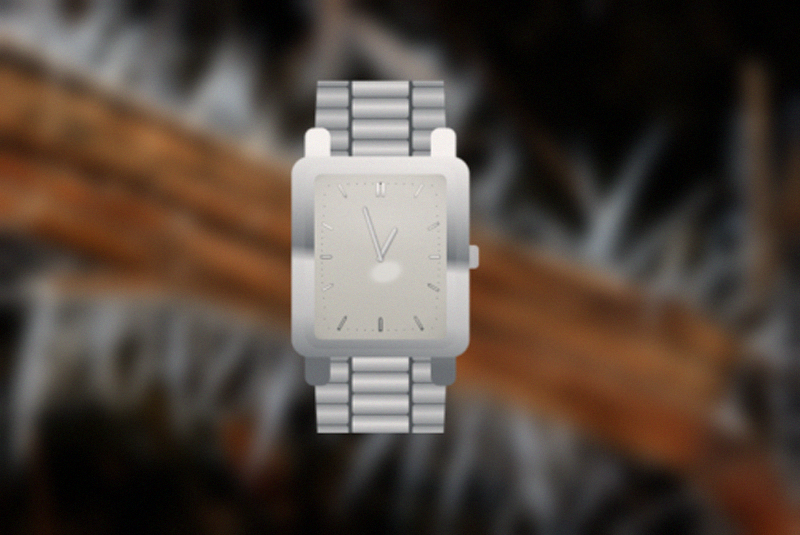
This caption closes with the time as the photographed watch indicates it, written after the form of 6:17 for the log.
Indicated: 12:57
